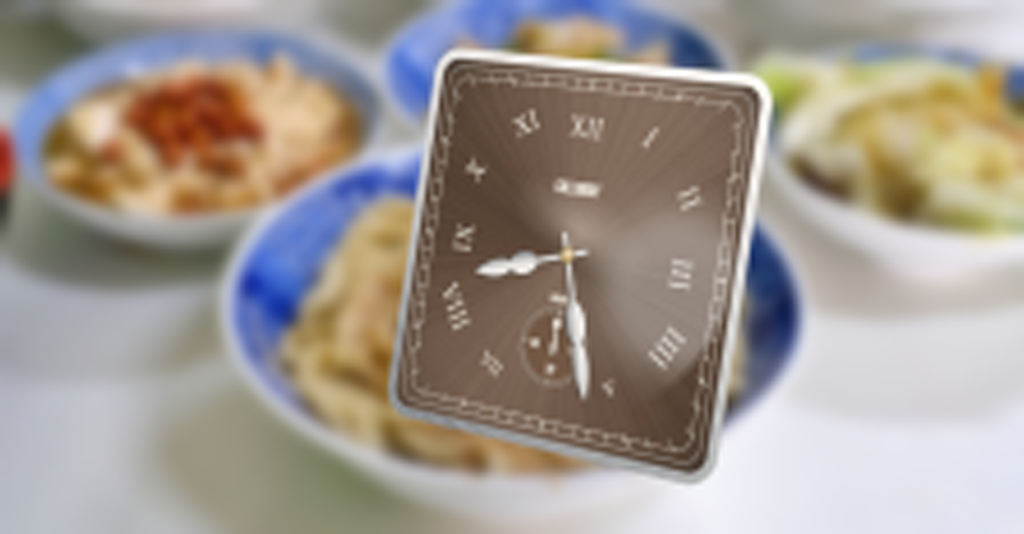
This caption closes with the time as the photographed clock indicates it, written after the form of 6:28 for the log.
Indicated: 8:27
